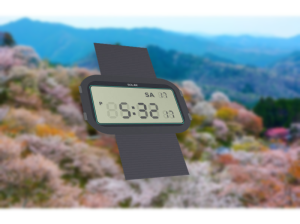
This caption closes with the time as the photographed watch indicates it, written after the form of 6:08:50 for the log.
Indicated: 5:32:17
